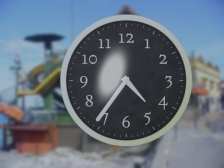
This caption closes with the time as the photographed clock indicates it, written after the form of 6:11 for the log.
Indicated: 4:36
